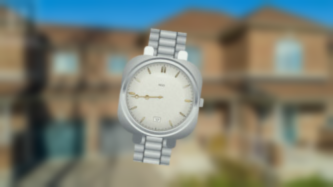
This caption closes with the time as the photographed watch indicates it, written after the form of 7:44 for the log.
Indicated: 8:44
